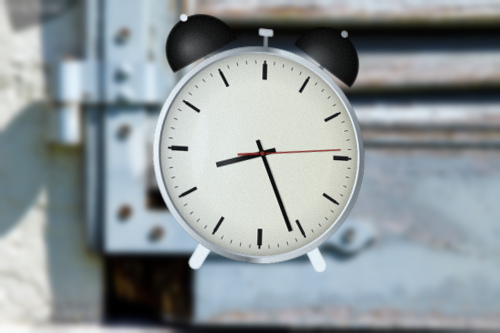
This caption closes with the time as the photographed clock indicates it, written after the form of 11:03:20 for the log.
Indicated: 8:26:14
